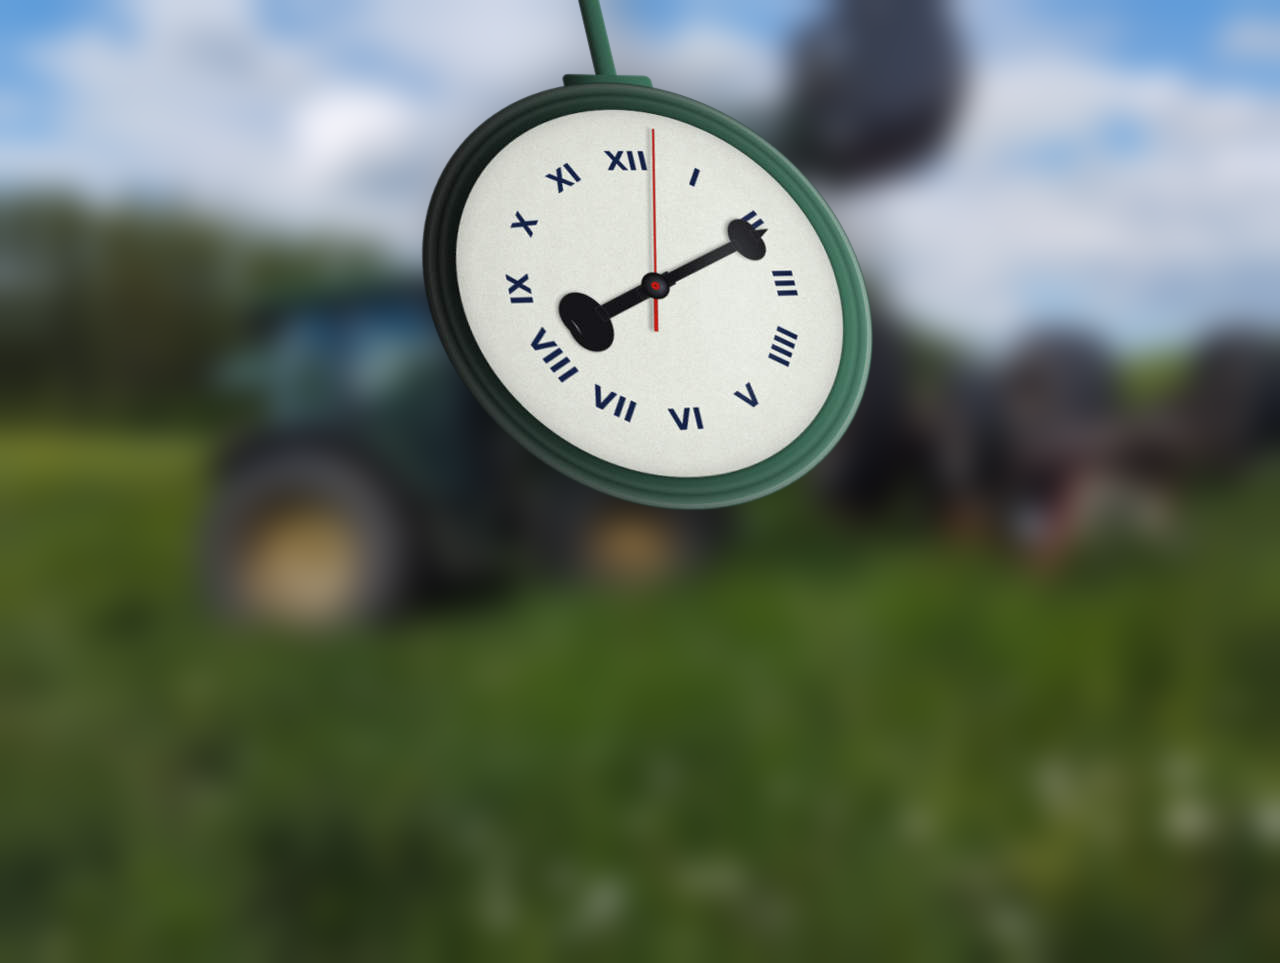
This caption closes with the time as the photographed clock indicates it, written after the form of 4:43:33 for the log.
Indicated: 8:11:02
